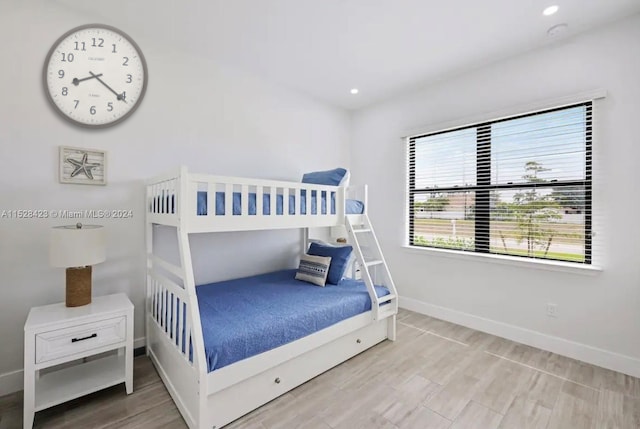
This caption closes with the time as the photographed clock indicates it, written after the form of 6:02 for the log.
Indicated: 8:21
